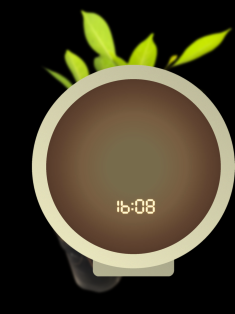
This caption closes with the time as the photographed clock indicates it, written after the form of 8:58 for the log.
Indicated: 16:08
